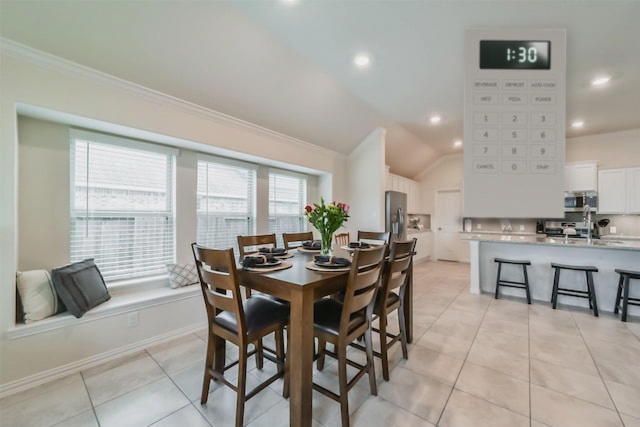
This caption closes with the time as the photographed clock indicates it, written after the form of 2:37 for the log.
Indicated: 1:30
